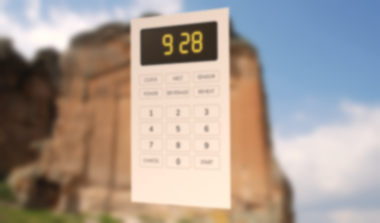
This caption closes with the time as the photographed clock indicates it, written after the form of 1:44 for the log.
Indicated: 9:28
